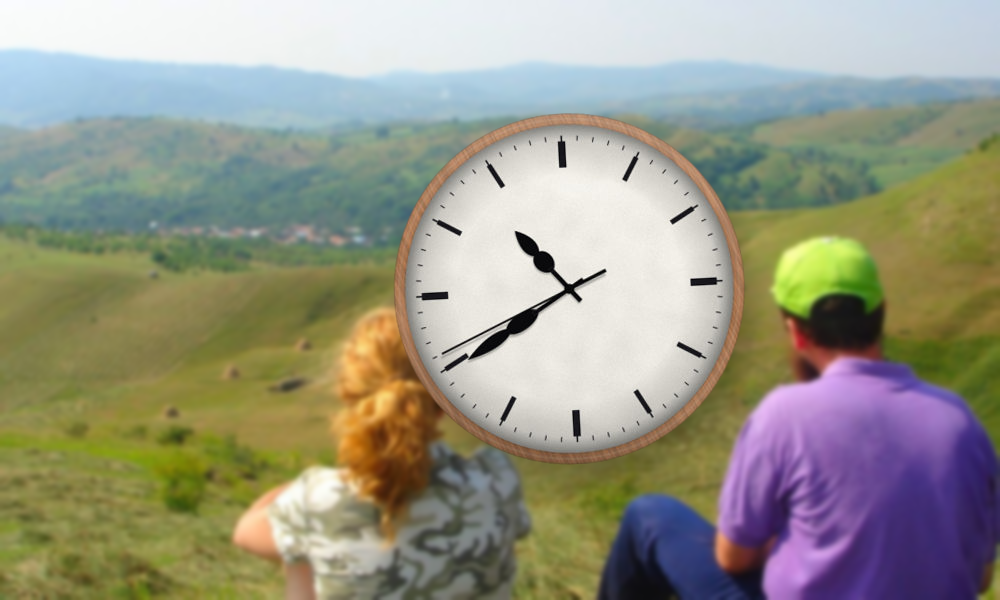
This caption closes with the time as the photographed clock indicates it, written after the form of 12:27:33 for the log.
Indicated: 10:39:41
